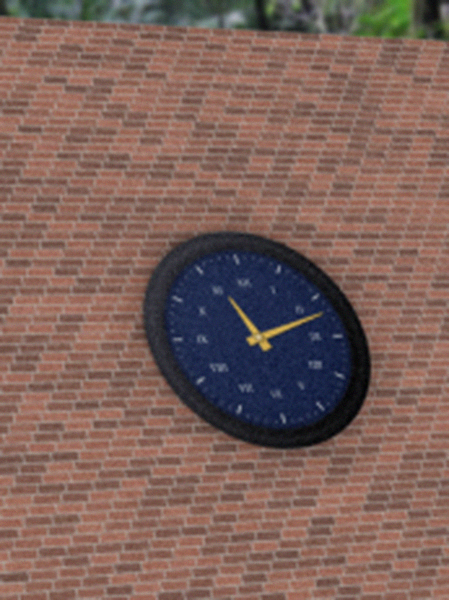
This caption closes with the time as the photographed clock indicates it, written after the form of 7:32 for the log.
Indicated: 11:12
